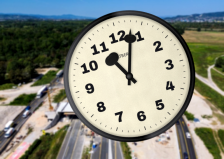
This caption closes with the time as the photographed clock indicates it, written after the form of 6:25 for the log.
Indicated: 11:03
